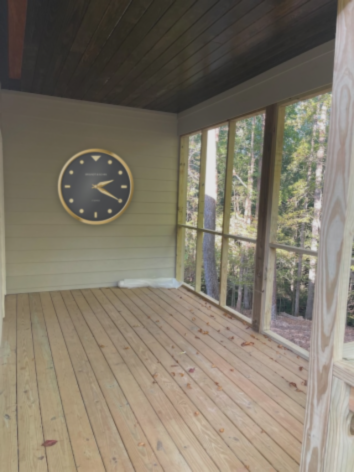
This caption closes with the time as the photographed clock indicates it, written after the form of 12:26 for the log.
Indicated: 2:20
